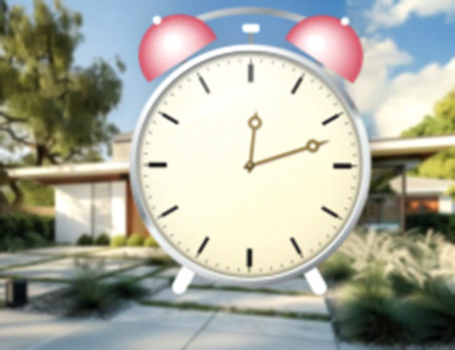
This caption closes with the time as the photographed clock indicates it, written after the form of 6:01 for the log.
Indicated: 12:12
